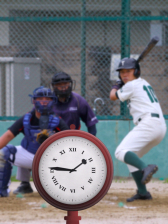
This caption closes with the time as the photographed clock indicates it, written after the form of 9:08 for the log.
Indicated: 1:46
